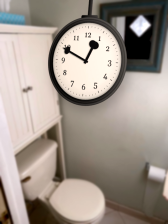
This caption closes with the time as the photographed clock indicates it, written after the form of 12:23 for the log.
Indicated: 12:49
